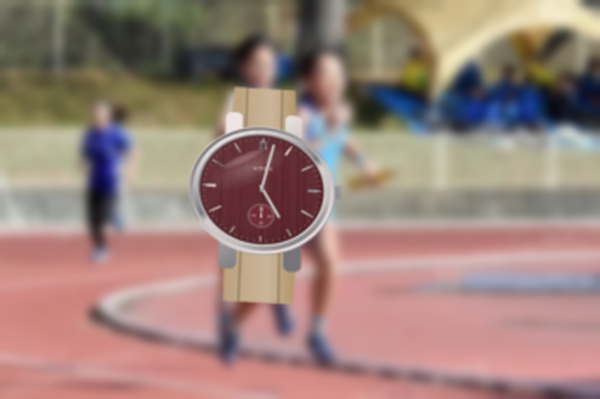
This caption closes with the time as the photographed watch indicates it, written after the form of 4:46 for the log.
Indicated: 5:02
